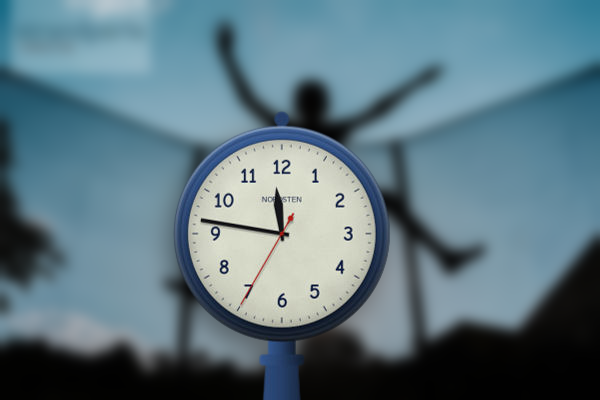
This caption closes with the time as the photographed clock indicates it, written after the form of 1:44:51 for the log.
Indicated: 11:46:35
